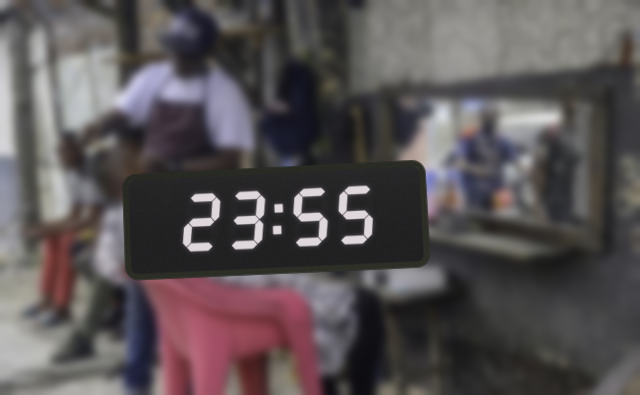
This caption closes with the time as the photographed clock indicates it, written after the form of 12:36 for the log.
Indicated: 23:55
